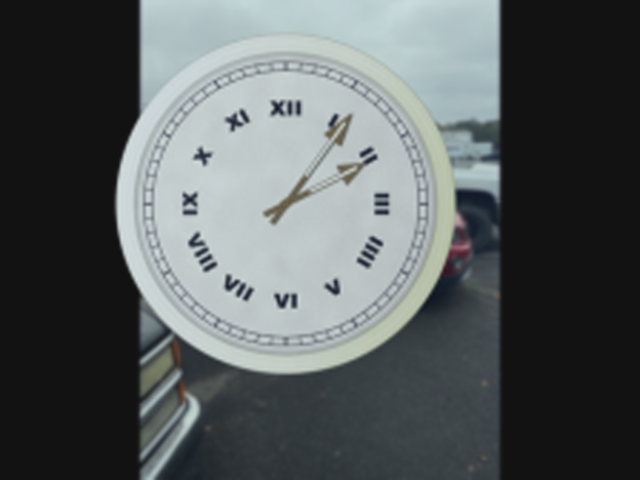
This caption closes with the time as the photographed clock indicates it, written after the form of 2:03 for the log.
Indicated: 2:06
